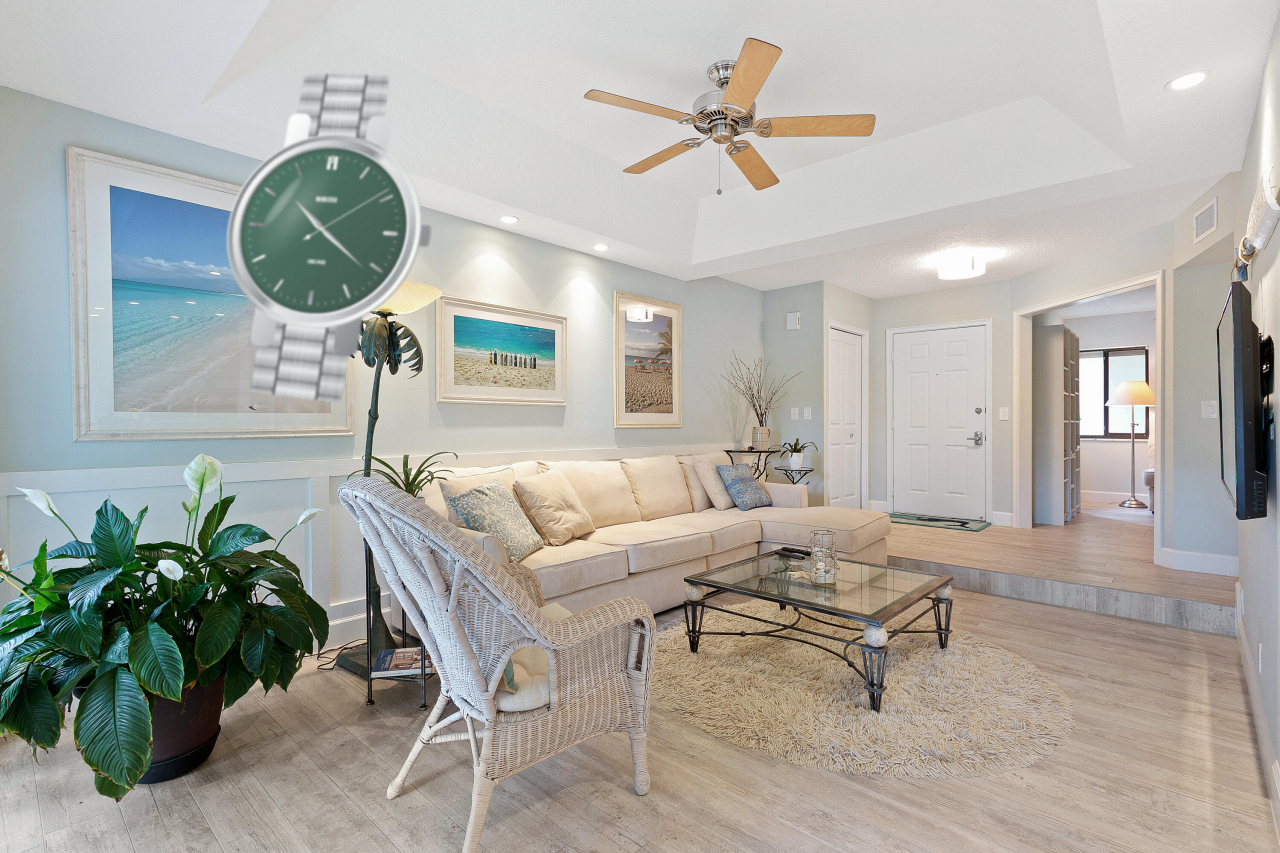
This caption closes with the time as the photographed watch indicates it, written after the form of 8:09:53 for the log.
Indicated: 10:21:09
